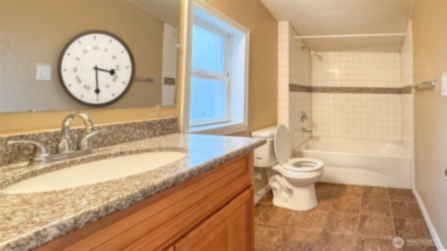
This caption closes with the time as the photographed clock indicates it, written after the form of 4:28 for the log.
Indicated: 3:30
